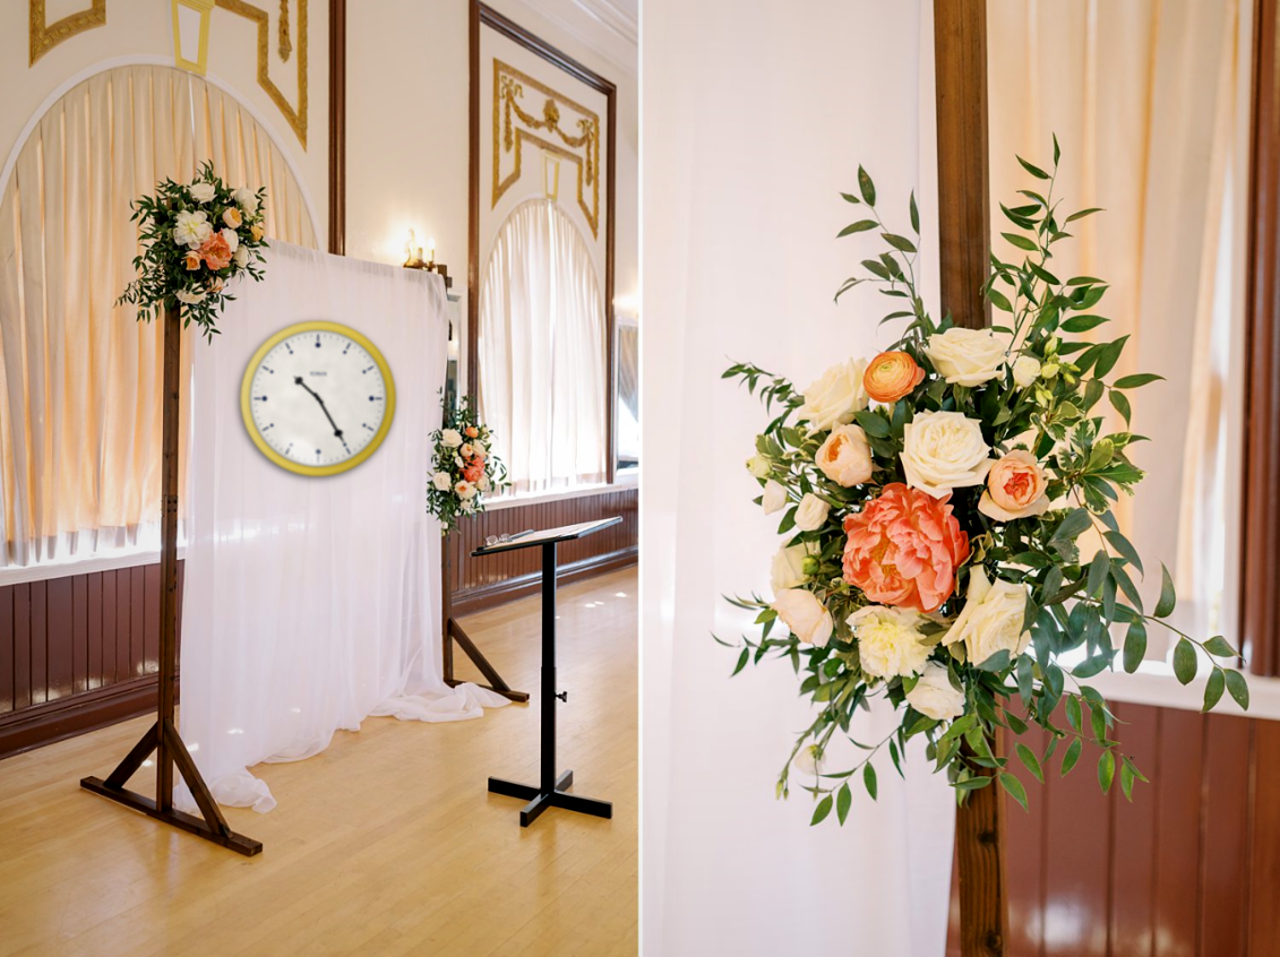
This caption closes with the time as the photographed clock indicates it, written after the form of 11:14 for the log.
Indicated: 10:25
